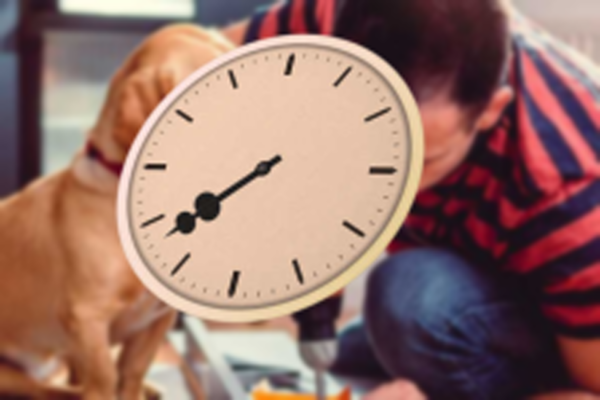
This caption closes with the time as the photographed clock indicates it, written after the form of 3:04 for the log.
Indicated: 7:38
